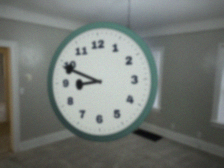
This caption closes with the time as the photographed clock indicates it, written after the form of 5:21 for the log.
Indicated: 8:49
